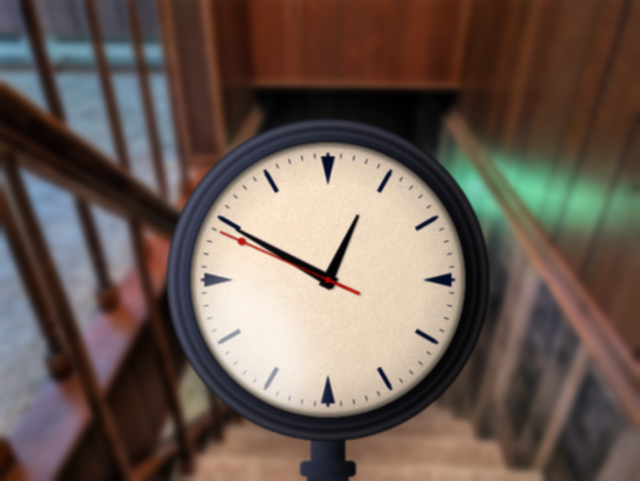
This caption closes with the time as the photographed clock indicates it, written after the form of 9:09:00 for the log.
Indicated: 12:49:49
